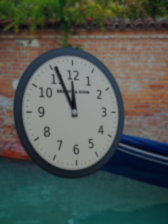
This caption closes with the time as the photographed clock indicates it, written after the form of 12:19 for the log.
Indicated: 11:56
